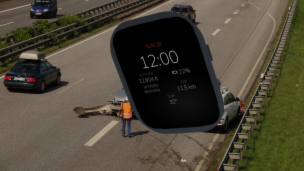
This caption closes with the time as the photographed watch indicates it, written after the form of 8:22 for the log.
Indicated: 12:00
